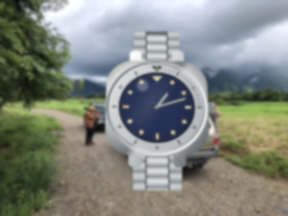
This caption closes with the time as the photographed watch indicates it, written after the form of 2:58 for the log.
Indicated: 1:12
